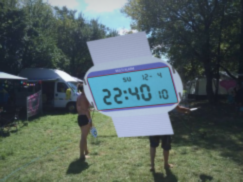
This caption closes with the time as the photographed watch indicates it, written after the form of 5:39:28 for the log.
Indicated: 22:40:10
